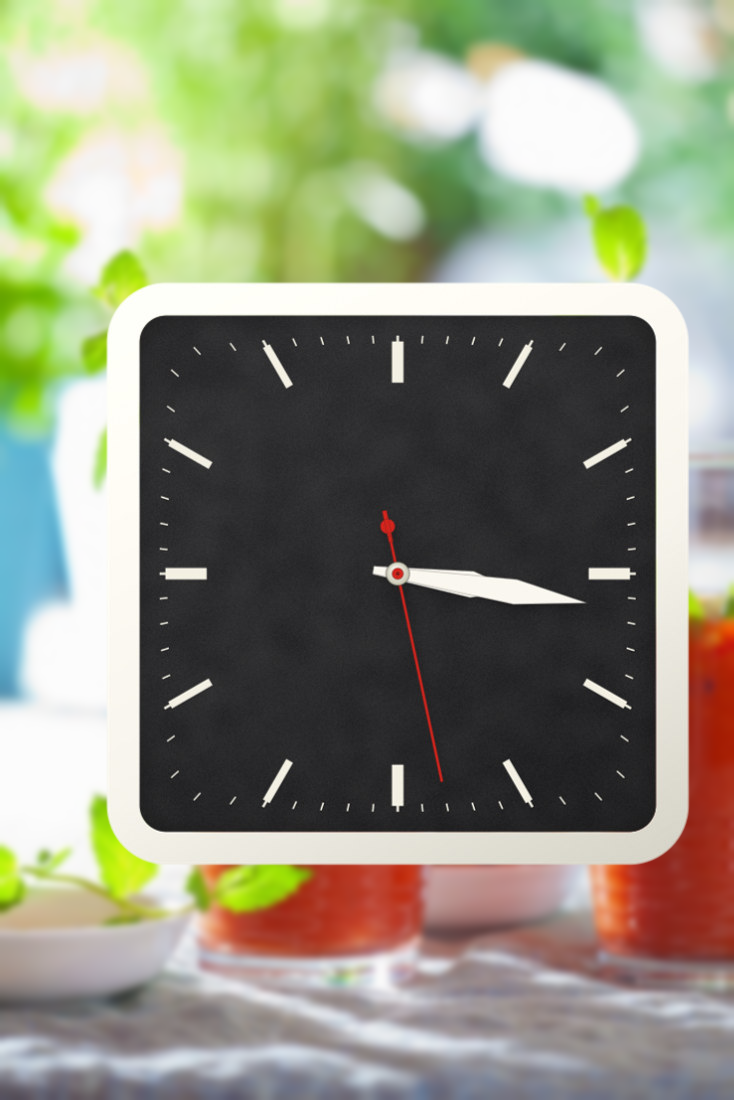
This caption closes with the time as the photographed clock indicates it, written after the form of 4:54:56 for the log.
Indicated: 3:16:28
